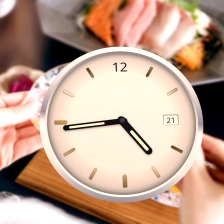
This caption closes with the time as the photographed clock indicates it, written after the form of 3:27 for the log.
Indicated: 4:44
